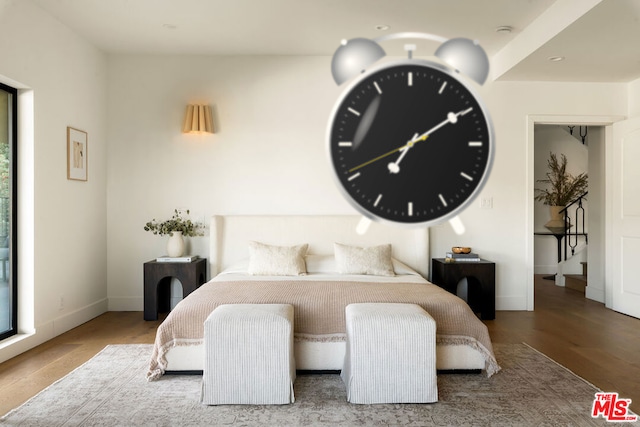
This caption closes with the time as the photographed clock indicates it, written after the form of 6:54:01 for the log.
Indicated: 7:09:41
